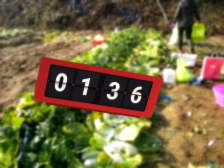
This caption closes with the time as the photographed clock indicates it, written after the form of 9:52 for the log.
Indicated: 1:36
